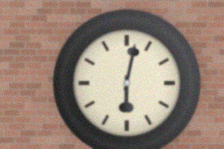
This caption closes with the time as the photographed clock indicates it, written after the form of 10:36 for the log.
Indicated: 6:02
